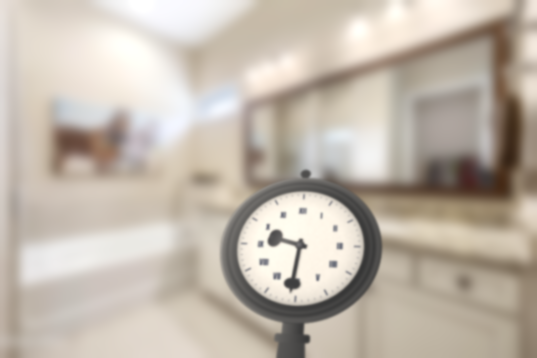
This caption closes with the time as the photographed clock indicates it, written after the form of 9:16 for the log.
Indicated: 9:31
